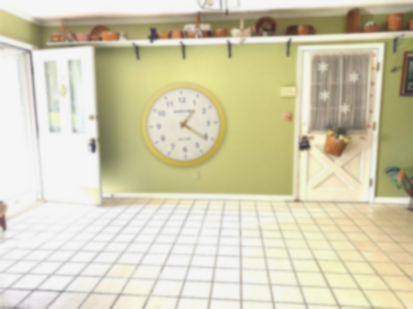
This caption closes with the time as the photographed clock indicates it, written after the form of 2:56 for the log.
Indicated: 1:21
